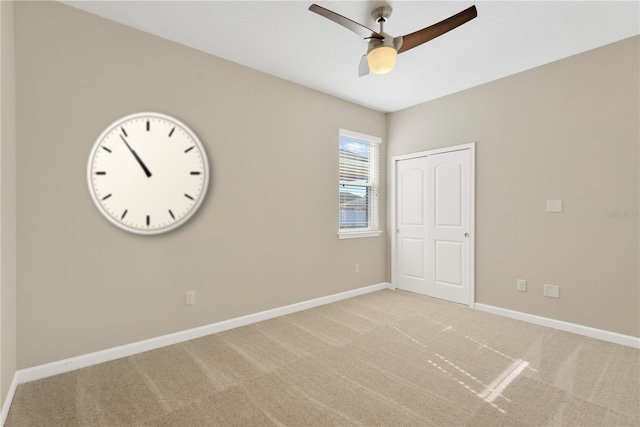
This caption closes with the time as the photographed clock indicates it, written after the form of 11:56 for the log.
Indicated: 10:54
